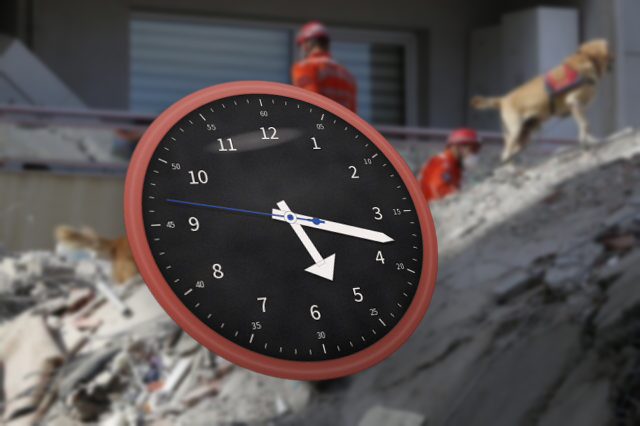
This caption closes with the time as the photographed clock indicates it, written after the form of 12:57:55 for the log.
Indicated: 5:17:47
